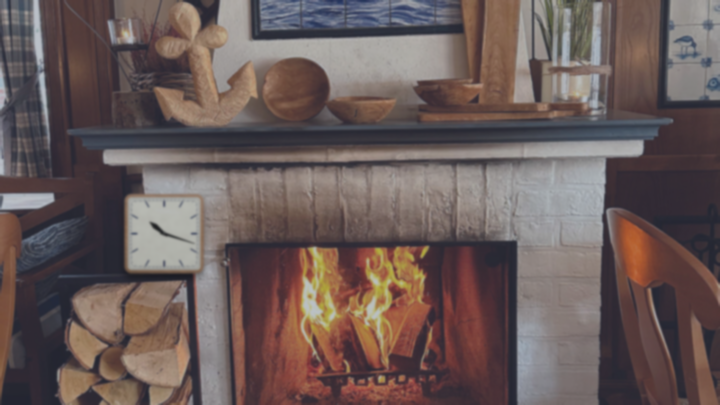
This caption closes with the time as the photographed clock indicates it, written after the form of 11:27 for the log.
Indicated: 10:18
